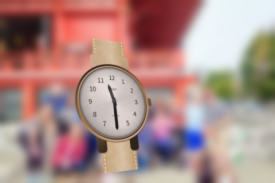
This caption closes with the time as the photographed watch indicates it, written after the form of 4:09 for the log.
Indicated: 11:30
